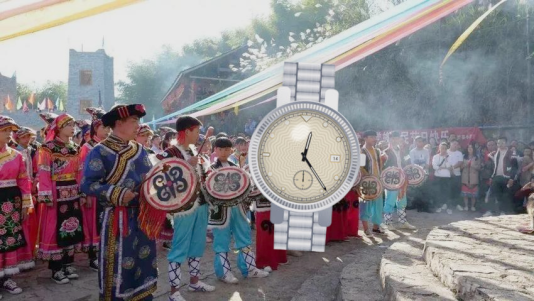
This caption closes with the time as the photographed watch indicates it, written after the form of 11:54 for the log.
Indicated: 12:24
